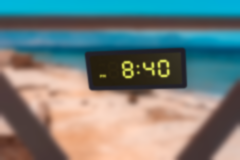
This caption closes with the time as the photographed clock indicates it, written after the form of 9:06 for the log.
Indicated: 8:40
